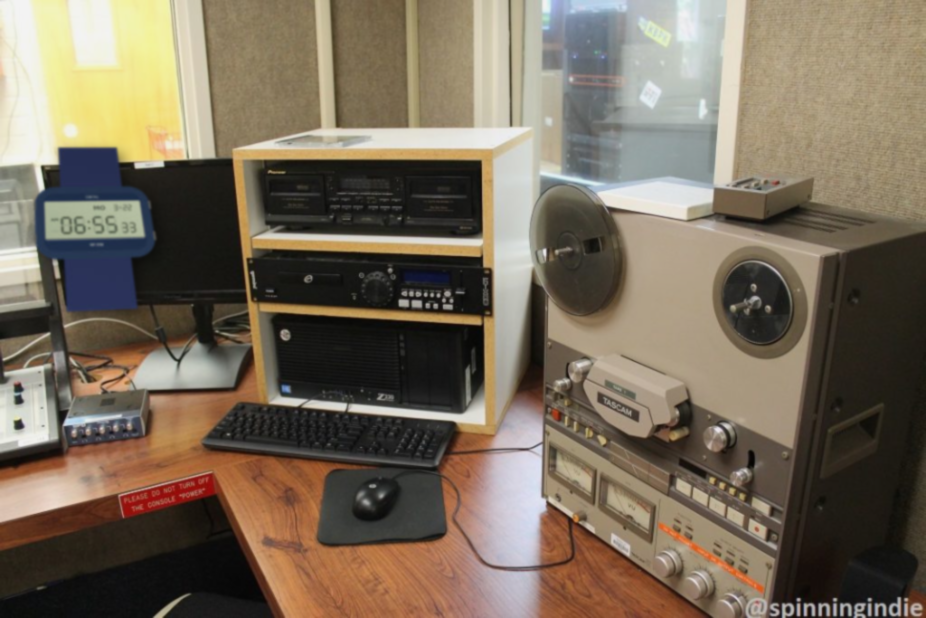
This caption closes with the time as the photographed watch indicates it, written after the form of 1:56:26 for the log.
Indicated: 6:55:33
